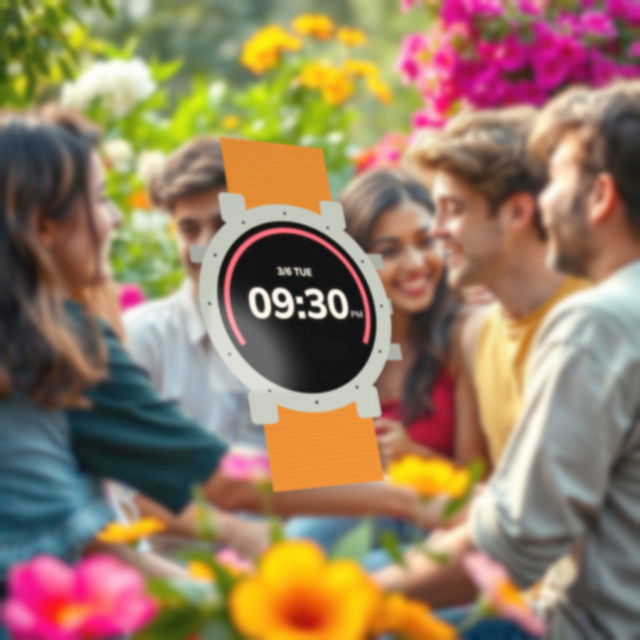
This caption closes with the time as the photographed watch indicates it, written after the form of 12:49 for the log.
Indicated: 9:30
